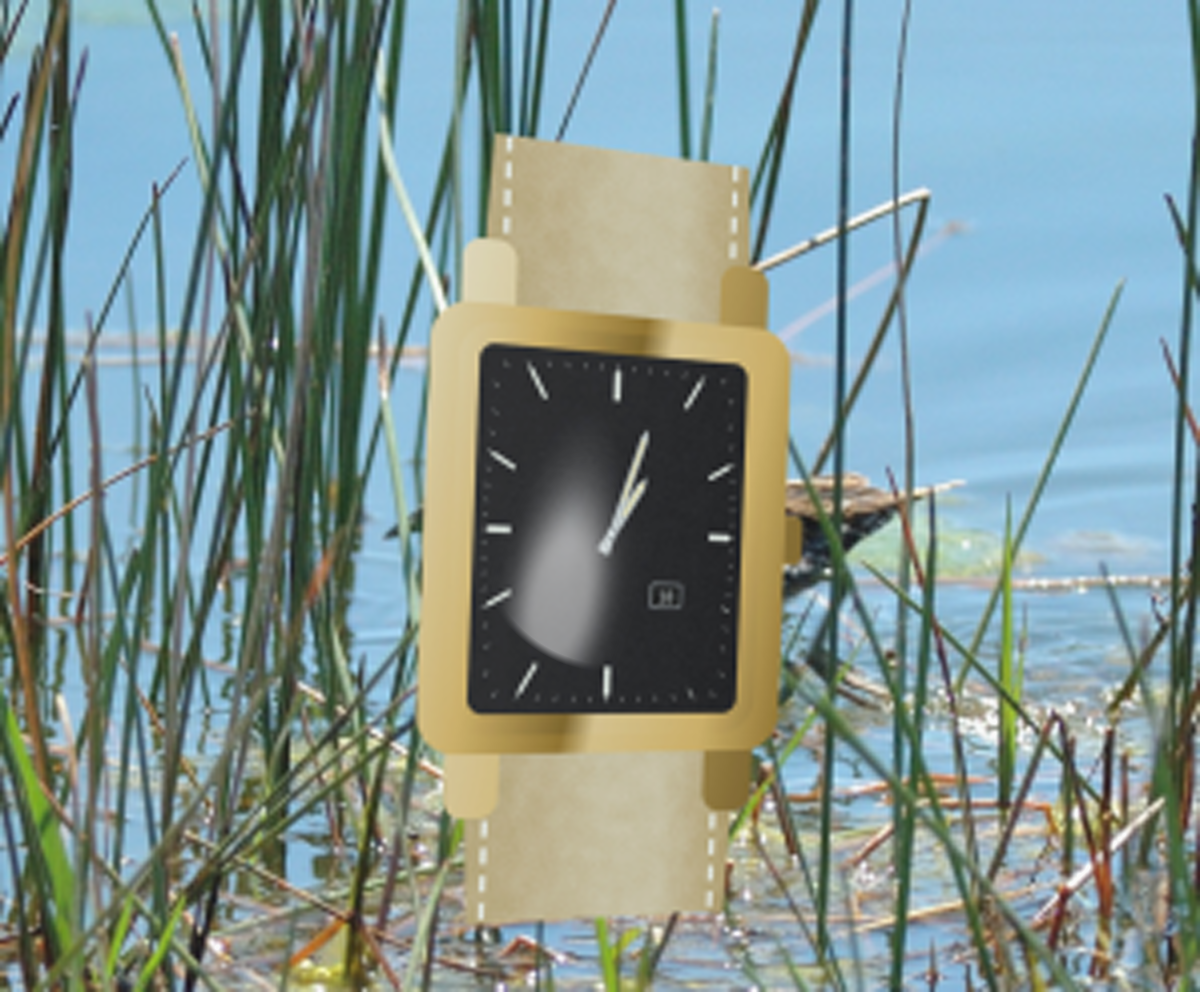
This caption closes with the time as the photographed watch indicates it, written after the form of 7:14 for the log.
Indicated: 1:03
